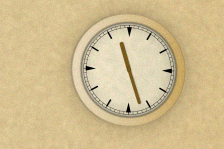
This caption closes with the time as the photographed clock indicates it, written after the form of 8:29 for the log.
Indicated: 11:27
